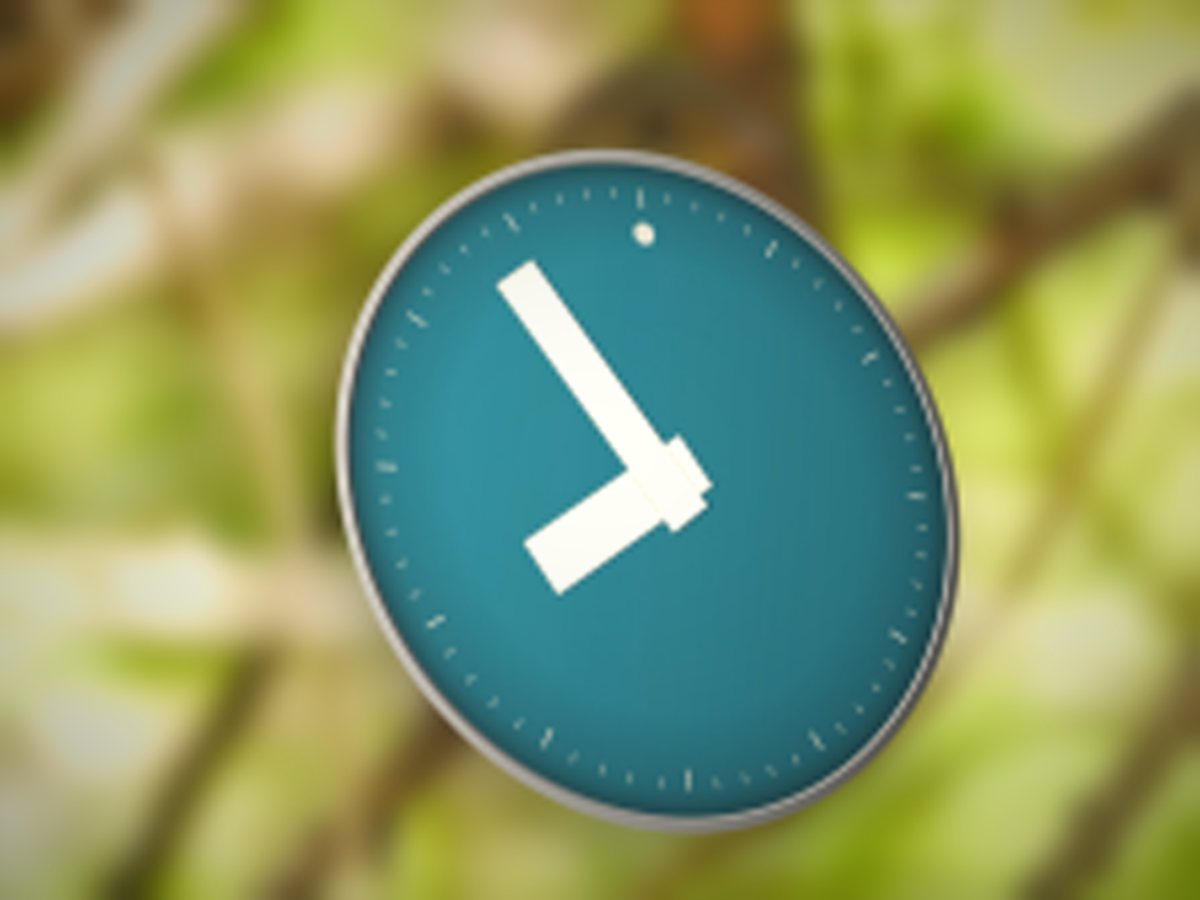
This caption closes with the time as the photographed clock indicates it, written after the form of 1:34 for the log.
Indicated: 7:54
